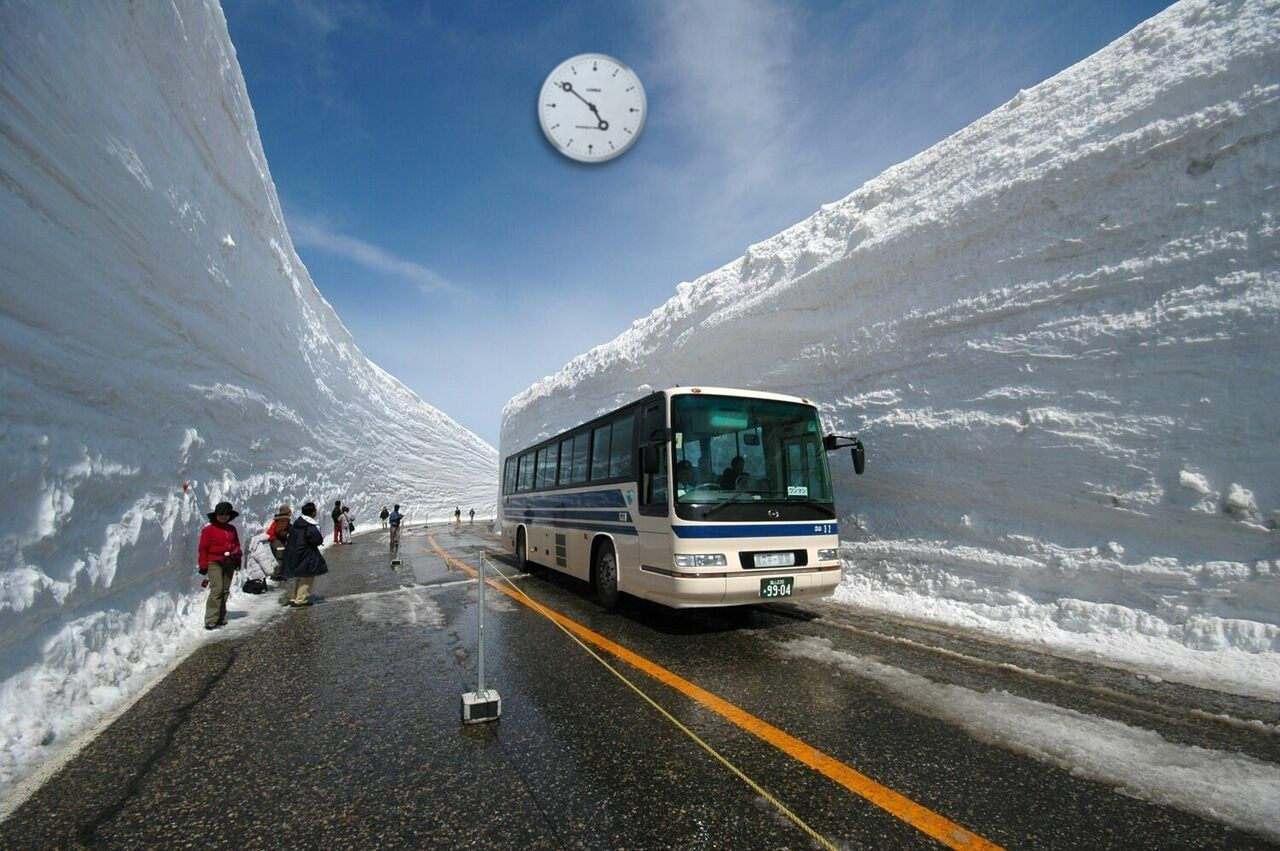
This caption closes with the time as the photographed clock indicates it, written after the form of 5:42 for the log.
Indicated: 4:51
